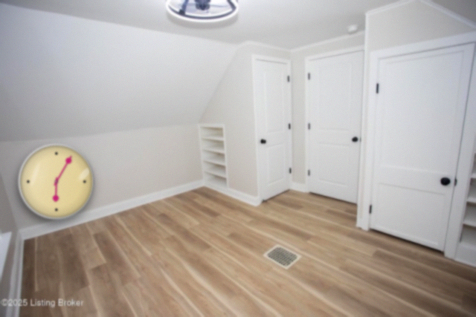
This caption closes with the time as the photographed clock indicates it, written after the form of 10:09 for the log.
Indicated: 6:05
